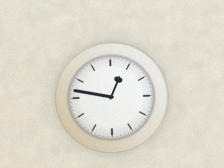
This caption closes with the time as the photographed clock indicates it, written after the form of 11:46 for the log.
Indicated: 12:47
